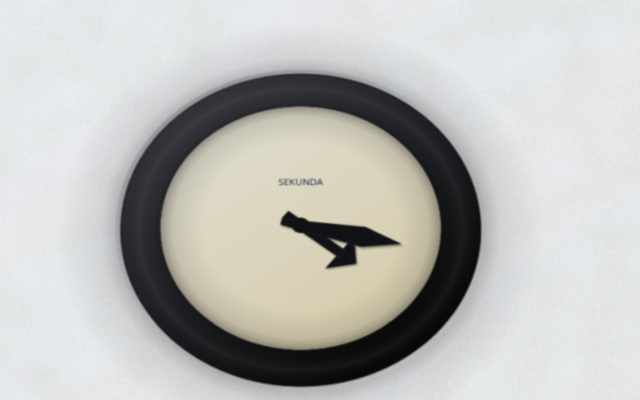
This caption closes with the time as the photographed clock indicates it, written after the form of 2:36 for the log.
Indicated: 4:17
